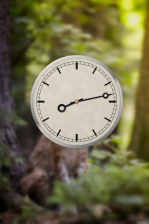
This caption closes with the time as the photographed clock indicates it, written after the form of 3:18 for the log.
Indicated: 8:13
